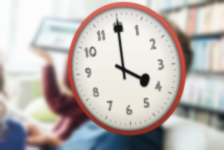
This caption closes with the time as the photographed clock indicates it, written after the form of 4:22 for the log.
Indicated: 4:00
